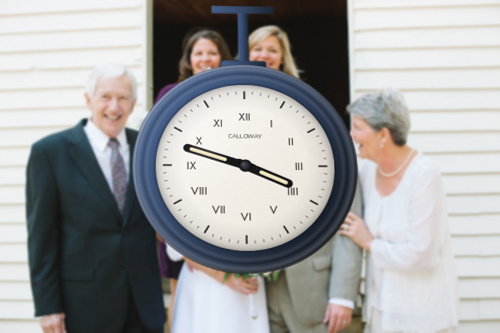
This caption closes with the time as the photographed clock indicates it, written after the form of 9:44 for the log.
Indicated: 3:48
